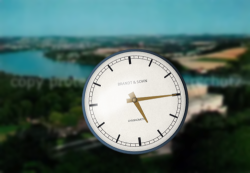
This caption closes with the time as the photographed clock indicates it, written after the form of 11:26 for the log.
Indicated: 5:15
